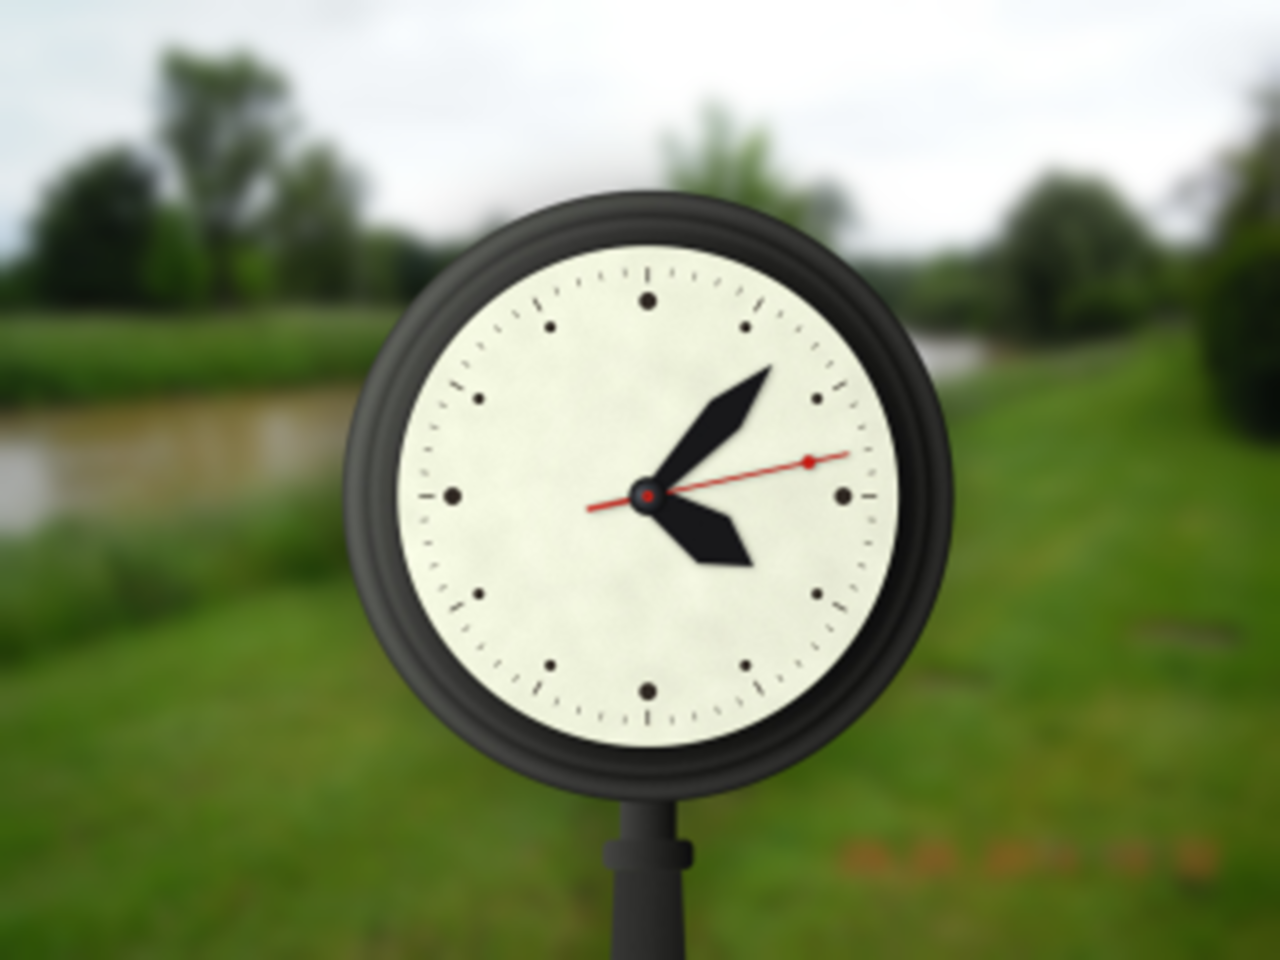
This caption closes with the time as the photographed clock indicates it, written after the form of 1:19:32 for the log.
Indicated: 4:07:13
